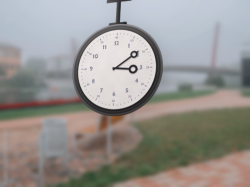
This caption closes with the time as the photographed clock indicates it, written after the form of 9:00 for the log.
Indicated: 3:09
